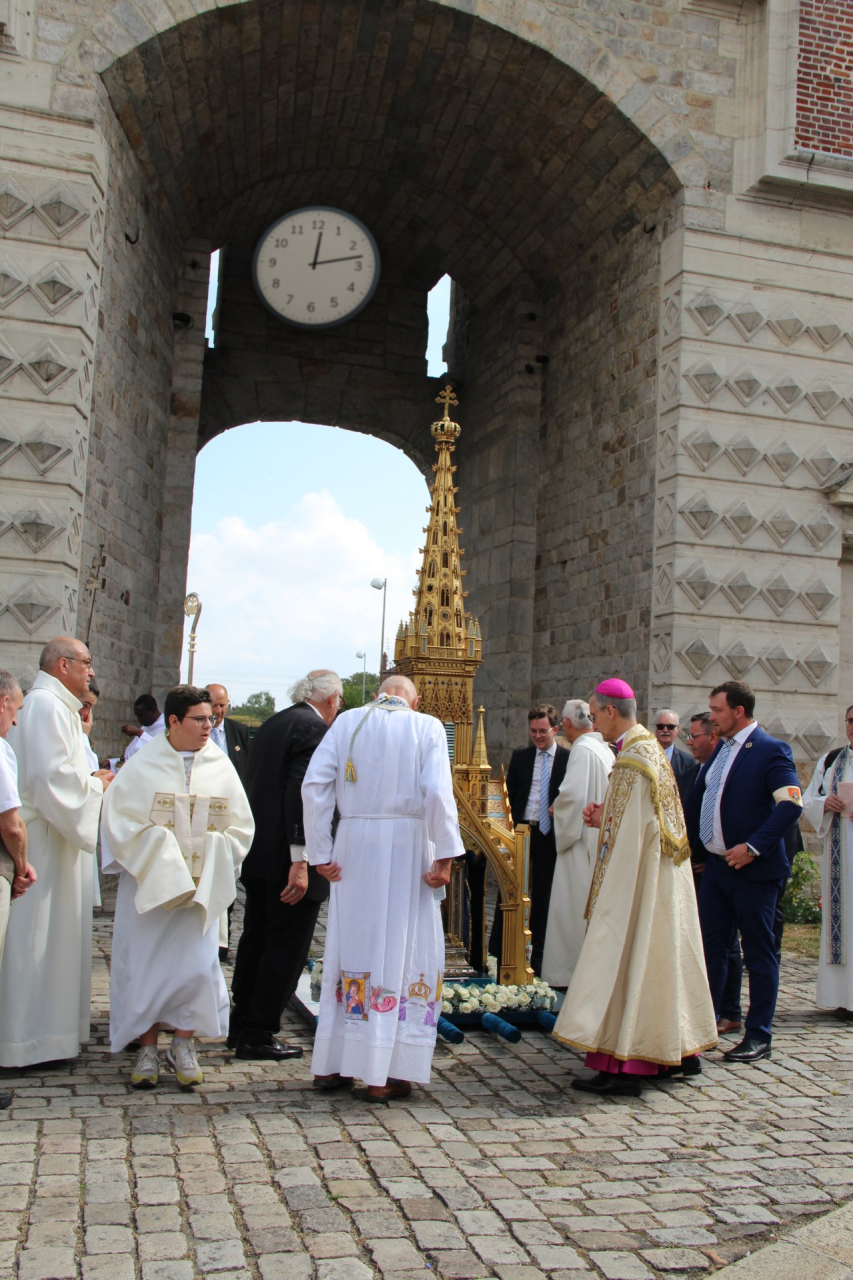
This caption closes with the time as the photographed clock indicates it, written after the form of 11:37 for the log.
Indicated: 12:13
